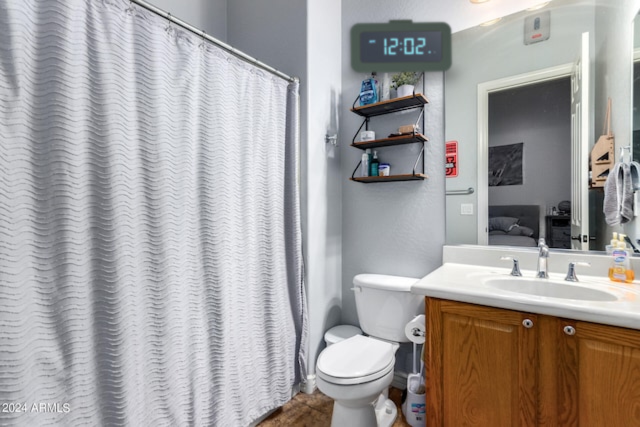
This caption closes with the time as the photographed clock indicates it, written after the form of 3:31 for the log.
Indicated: 12:02
